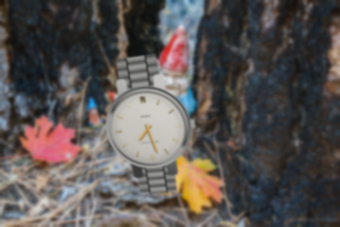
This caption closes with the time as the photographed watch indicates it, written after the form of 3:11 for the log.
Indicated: 7:28
